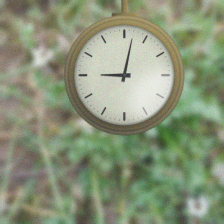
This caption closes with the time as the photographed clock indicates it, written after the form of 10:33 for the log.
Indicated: 9:02
